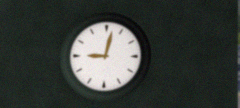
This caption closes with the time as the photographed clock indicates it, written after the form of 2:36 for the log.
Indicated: 9:02
